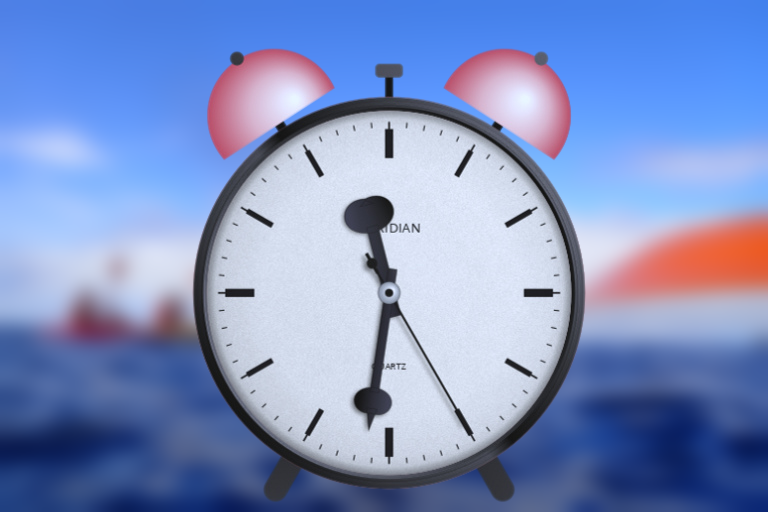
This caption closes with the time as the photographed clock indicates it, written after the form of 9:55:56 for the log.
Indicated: 11:31:25
